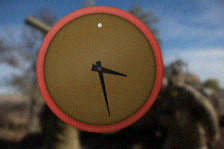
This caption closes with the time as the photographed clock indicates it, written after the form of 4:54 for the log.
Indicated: 3:28
